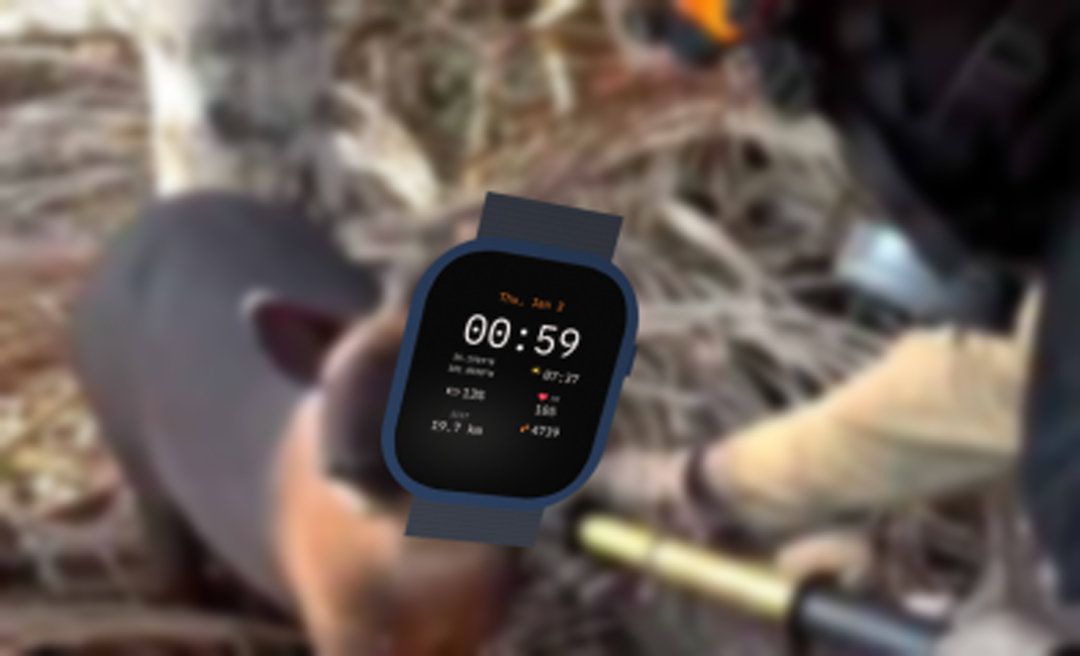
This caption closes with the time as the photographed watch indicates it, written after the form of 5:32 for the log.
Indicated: 0:59
